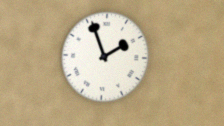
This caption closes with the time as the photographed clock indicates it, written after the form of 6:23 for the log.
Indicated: 1:56
